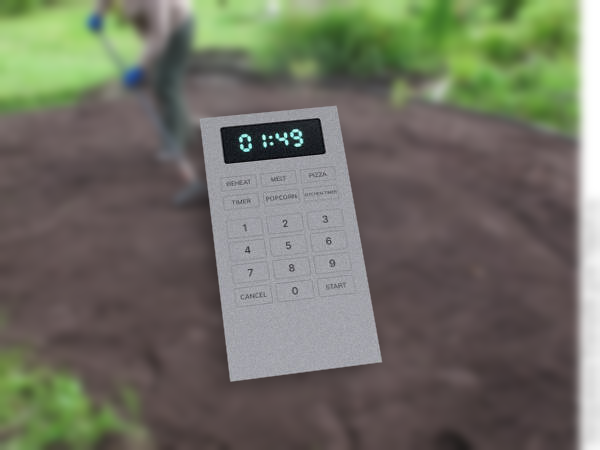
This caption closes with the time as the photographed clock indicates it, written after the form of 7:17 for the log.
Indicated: 1:49
